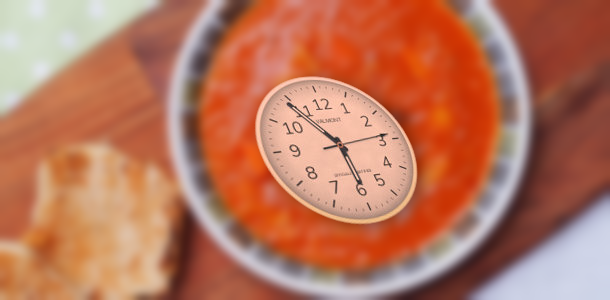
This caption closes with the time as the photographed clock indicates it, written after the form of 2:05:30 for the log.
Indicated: 5:54:14
